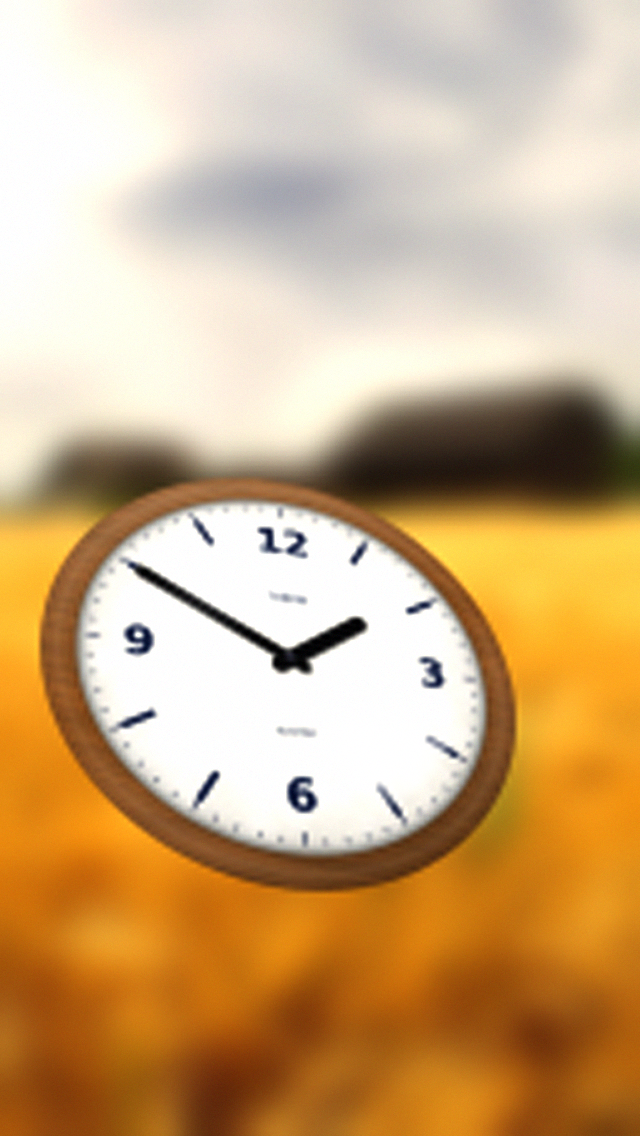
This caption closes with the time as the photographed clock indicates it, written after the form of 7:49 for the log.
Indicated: 1:50
